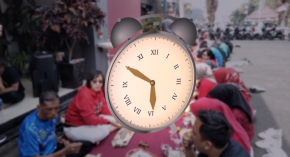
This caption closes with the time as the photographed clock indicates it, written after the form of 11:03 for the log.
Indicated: 5:50
